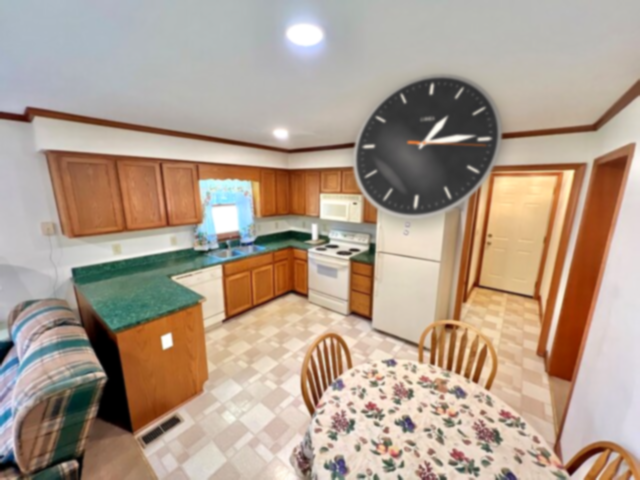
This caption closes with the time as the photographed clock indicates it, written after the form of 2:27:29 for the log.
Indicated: 1:14:16
